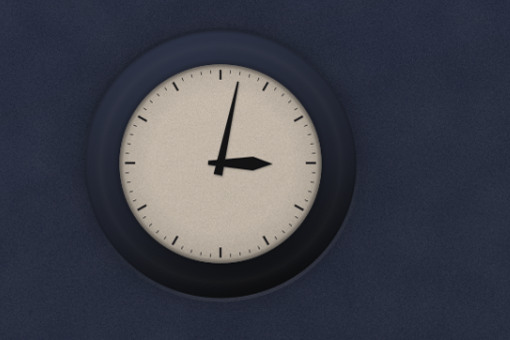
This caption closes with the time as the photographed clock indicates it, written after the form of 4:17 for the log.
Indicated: 3:02
